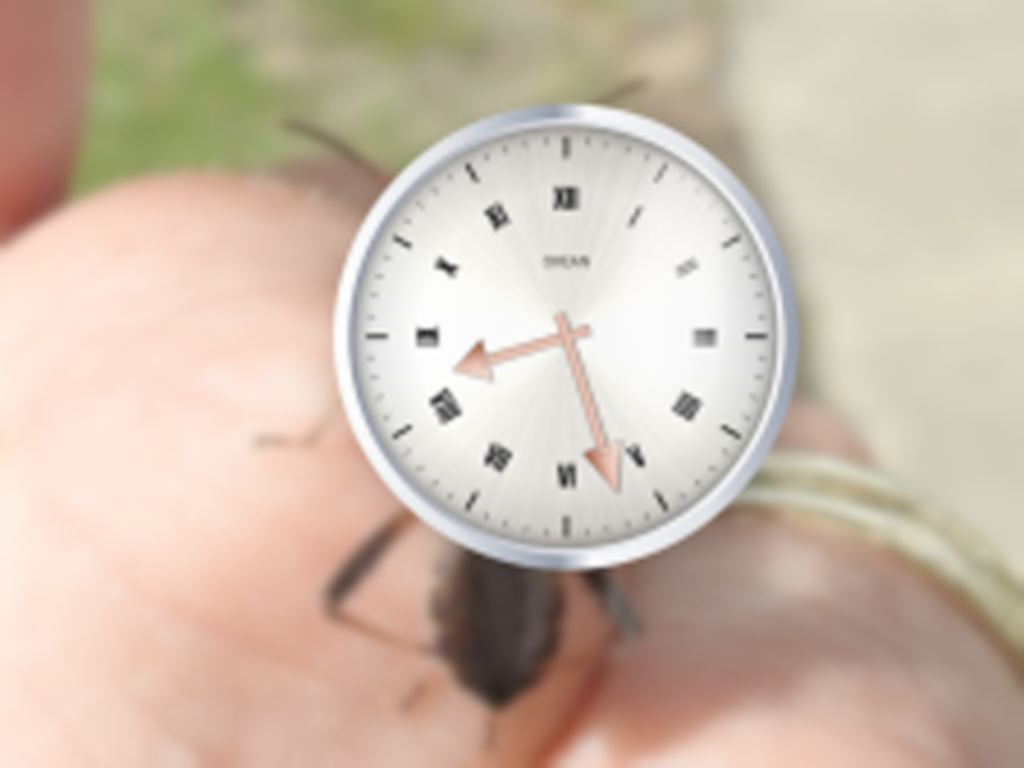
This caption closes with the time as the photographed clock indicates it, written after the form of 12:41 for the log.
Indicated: 8:27
